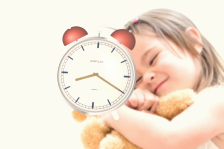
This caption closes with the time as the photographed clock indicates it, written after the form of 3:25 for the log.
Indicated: 8:20
